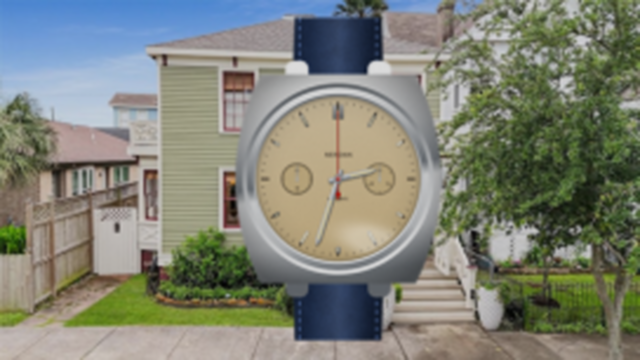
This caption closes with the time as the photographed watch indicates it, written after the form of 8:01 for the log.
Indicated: 2:33
